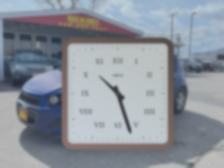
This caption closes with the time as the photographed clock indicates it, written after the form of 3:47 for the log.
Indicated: 10:27
